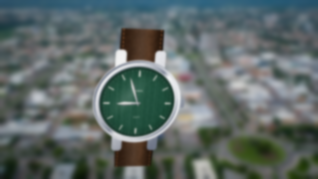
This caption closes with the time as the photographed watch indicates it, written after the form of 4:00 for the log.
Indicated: 8:57
